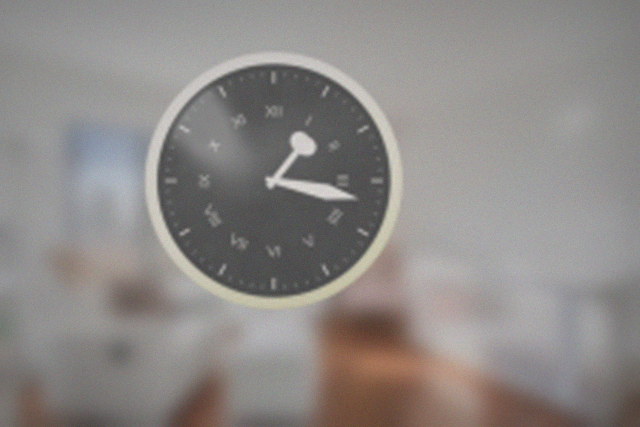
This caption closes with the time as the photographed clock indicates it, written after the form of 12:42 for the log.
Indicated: 1:17
